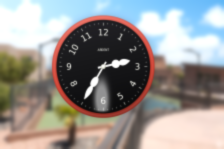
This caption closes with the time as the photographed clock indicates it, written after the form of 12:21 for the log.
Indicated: 2:35
